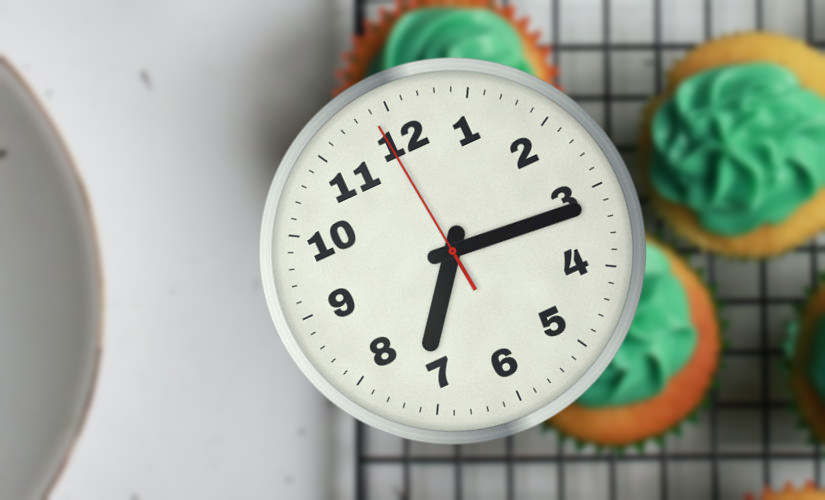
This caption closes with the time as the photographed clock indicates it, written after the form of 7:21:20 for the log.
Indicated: 7:15:59
